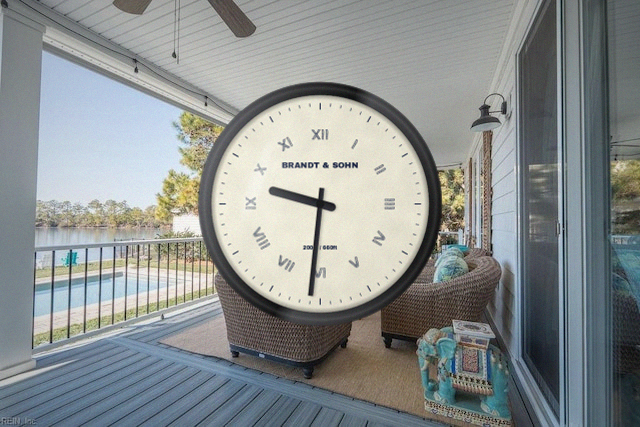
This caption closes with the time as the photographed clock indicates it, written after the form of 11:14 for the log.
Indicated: 9:31
